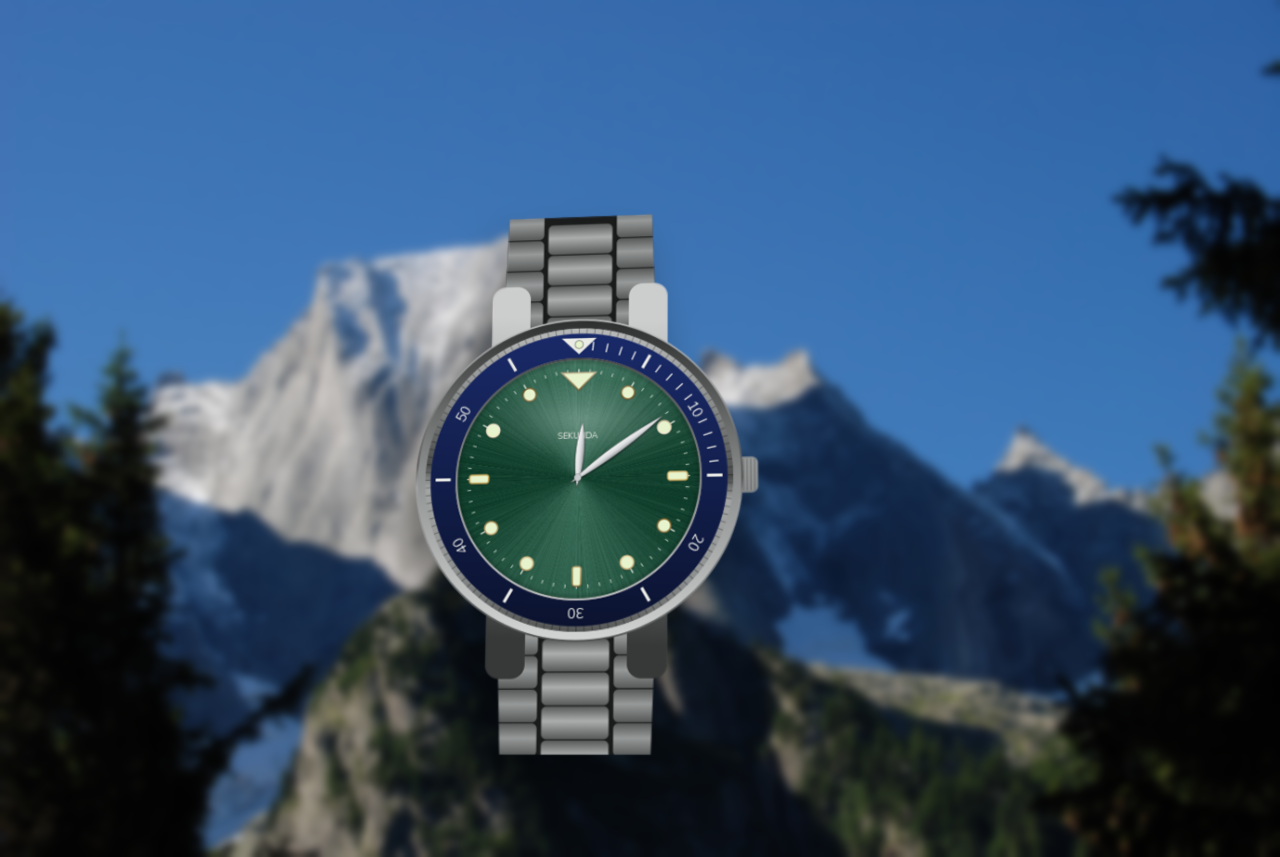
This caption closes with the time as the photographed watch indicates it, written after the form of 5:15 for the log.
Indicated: 12:09
